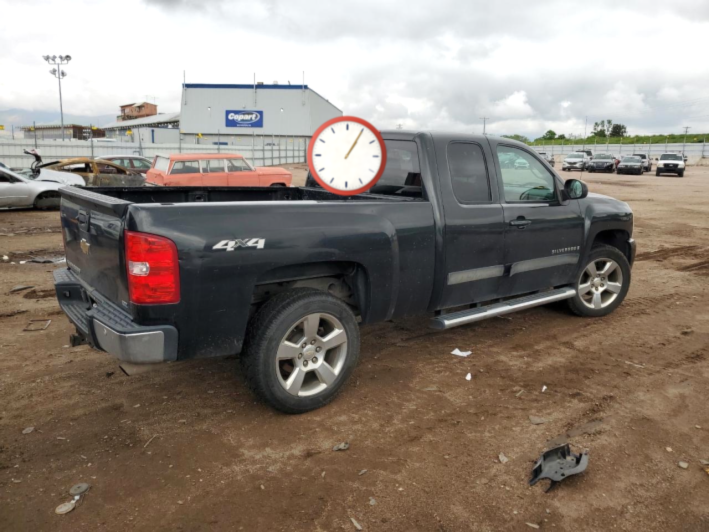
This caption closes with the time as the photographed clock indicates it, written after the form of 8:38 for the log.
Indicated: 1:05
